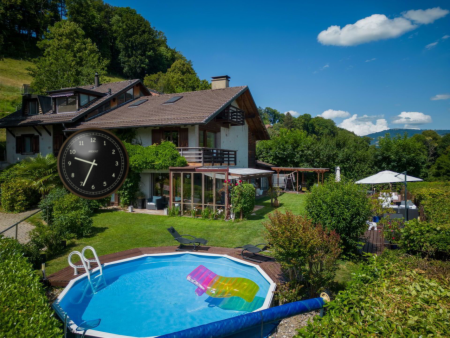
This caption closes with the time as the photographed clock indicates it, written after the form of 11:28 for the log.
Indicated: 9:34
